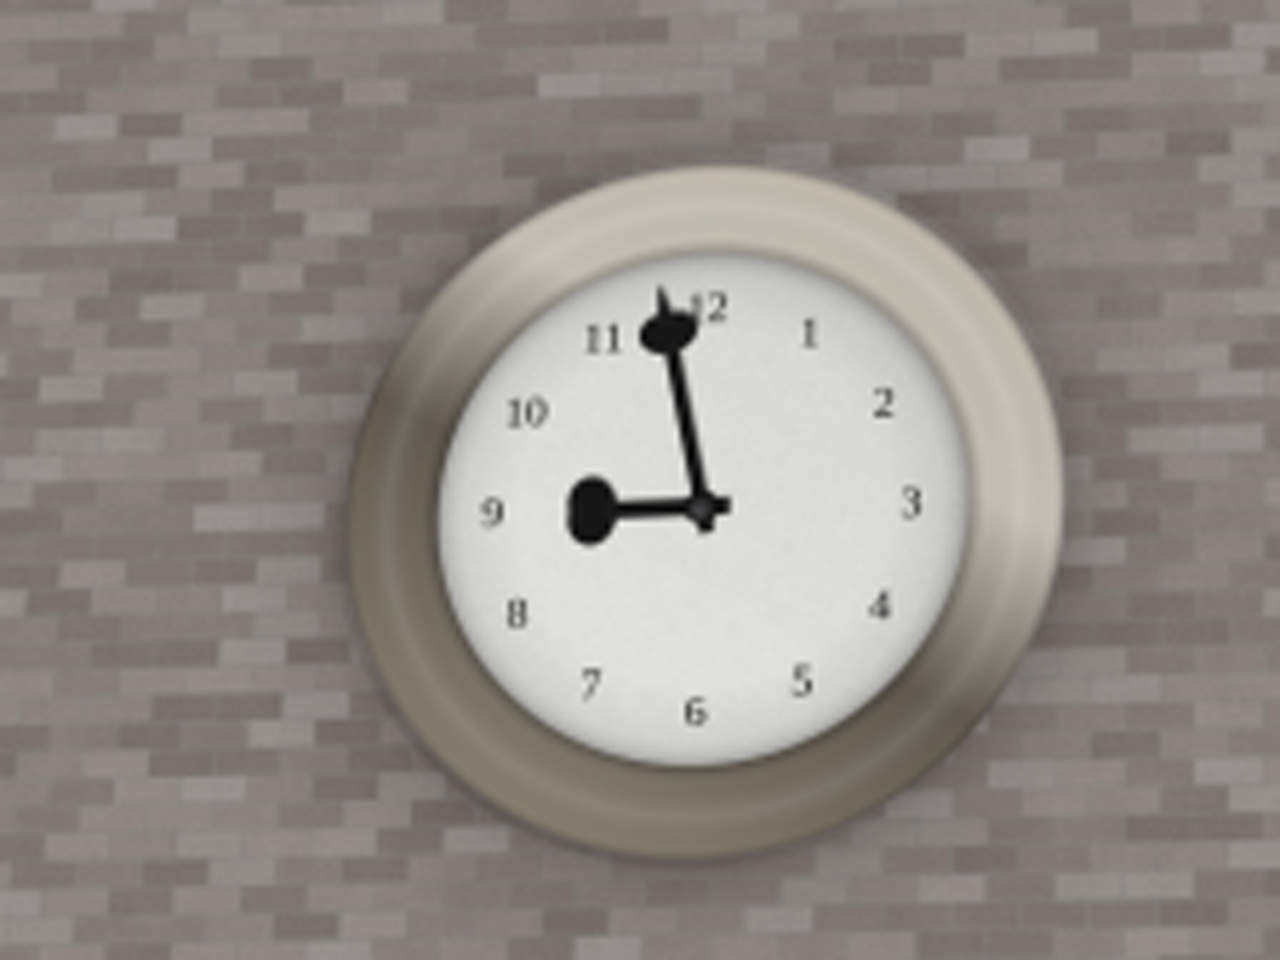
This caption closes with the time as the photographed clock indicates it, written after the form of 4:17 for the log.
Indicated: 8:58
